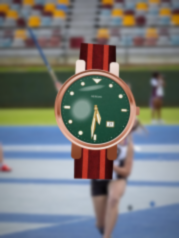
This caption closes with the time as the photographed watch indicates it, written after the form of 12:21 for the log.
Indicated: 5:31
